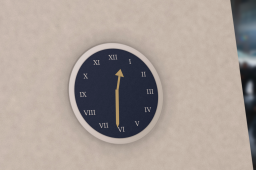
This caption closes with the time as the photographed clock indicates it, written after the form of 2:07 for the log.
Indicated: 12:31
